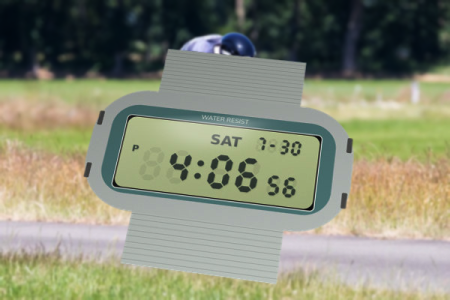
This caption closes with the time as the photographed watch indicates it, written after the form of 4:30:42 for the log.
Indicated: 4:06:56
